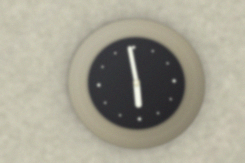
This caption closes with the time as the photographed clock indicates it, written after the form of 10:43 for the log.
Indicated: 5:59
